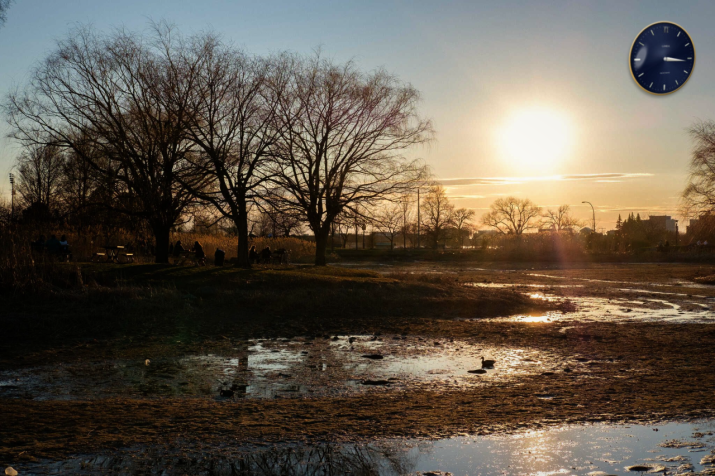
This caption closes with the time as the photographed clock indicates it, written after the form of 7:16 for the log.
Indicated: 3:16
